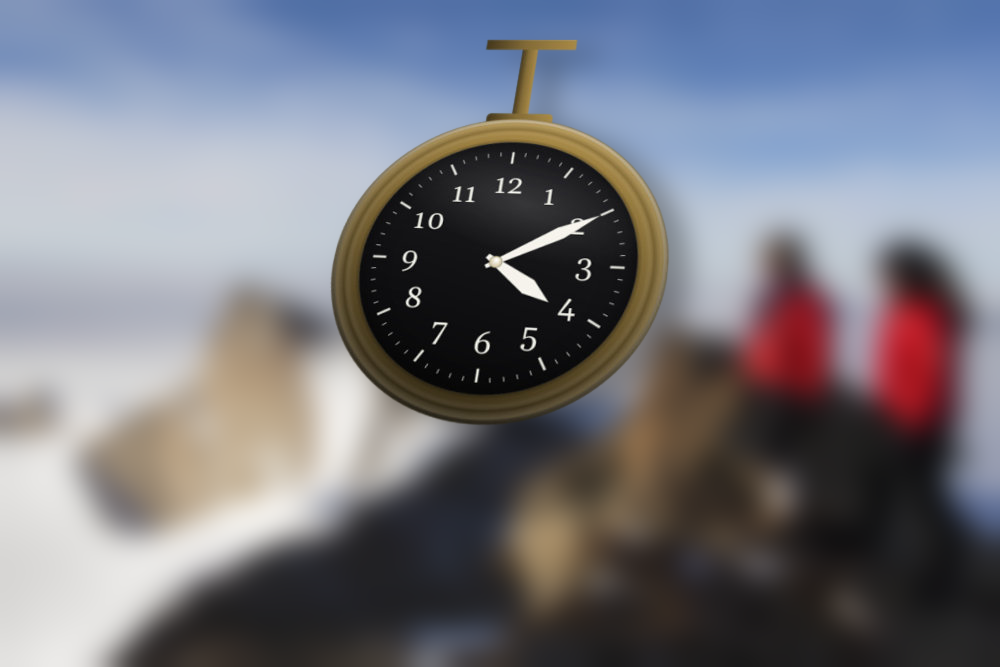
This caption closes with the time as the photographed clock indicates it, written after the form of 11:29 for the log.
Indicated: 4:10
